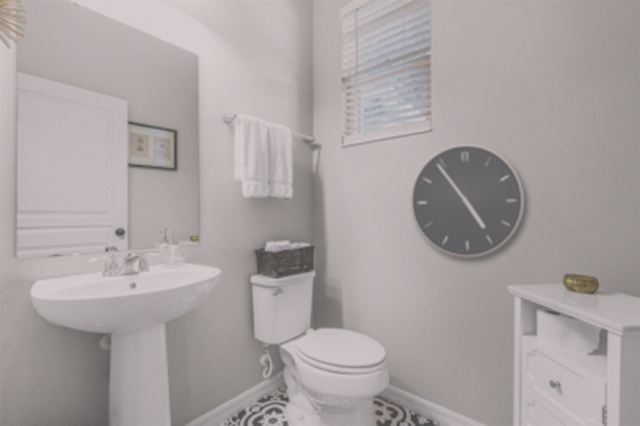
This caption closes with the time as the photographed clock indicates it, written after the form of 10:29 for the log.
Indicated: 4:54
